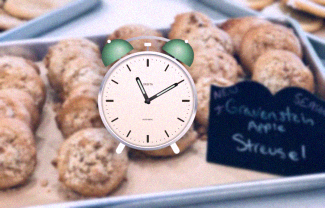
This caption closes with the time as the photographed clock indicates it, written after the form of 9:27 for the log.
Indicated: 11:10
